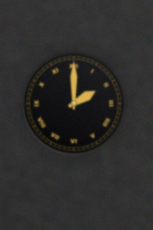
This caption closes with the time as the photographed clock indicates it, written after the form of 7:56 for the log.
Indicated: 2:00
